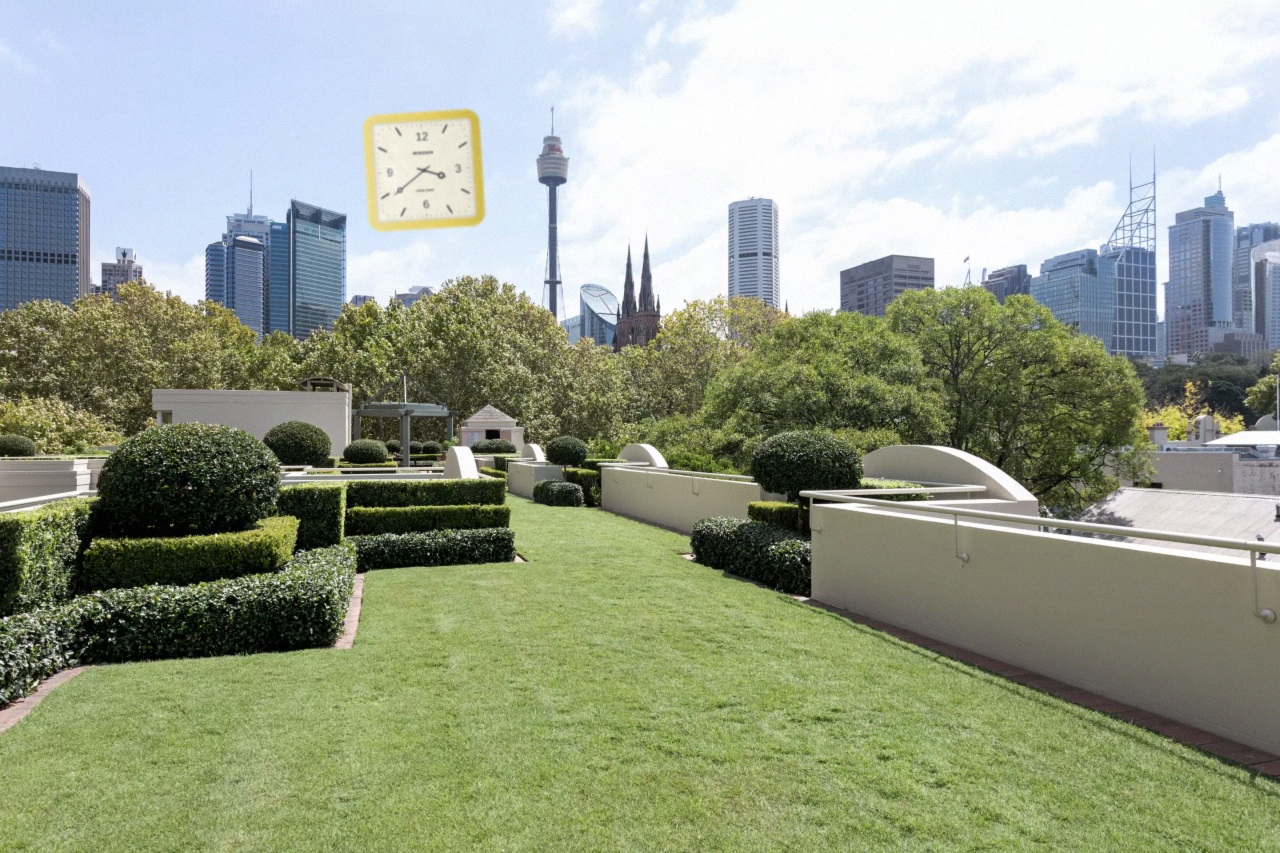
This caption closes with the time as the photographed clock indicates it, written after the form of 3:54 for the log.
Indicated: 3:39
